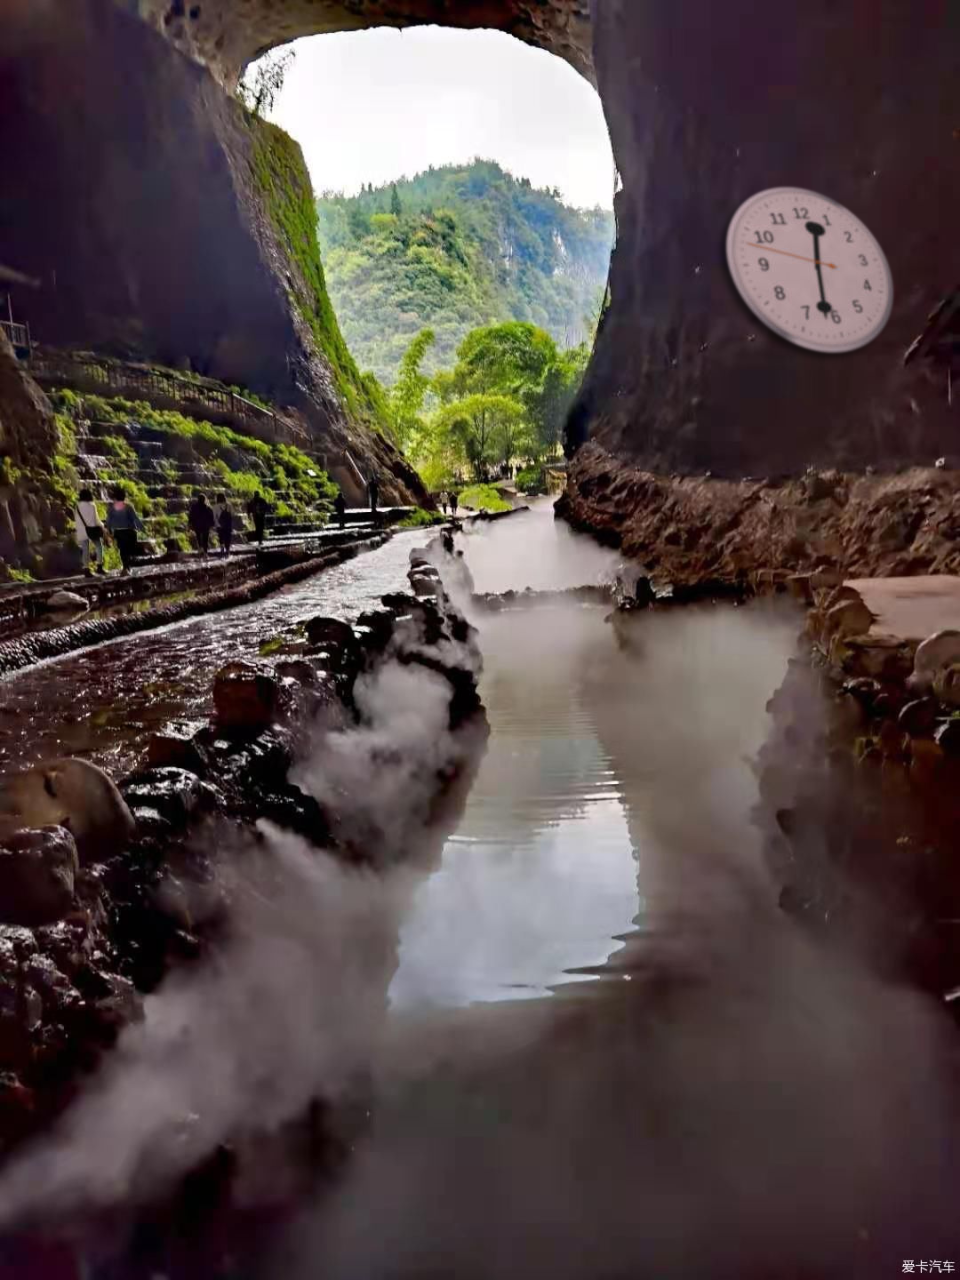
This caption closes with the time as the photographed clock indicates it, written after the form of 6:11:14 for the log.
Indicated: 12:31:48
